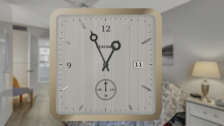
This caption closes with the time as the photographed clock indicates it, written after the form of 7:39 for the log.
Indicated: 12:56
